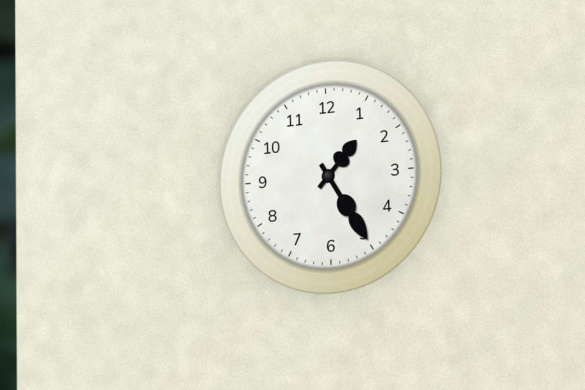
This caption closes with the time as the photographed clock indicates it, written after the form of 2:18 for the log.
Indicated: 1:25
